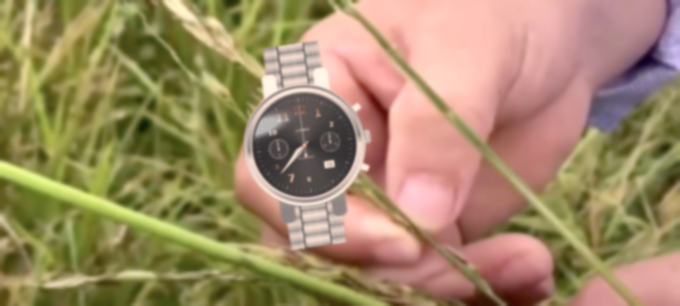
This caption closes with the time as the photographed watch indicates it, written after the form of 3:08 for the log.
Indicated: 7:38
